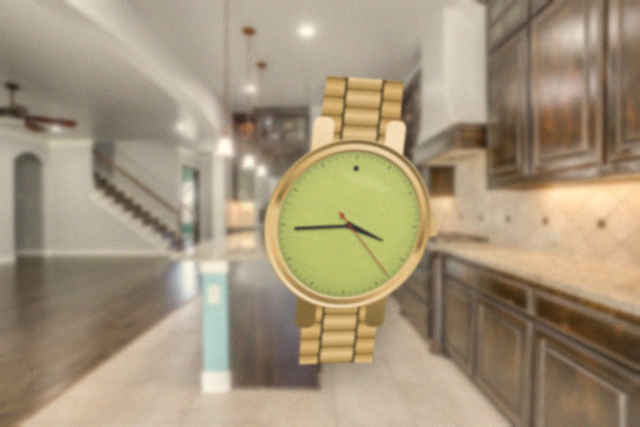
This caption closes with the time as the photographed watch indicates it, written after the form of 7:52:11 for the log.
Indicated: 3:44:23
